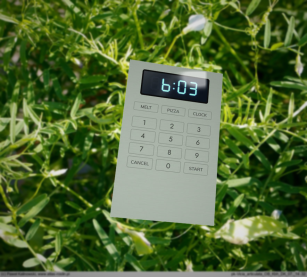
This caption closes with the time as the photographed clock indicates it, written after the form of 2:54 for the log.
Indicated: 6:03
